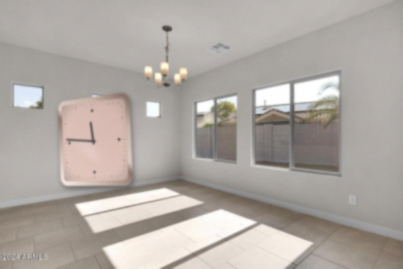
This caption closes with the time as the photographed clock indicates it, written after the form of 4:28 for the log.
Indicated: 11:46
